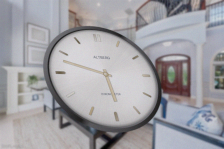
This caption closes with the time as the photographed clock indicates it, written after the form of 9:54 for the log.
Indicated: 5:48
